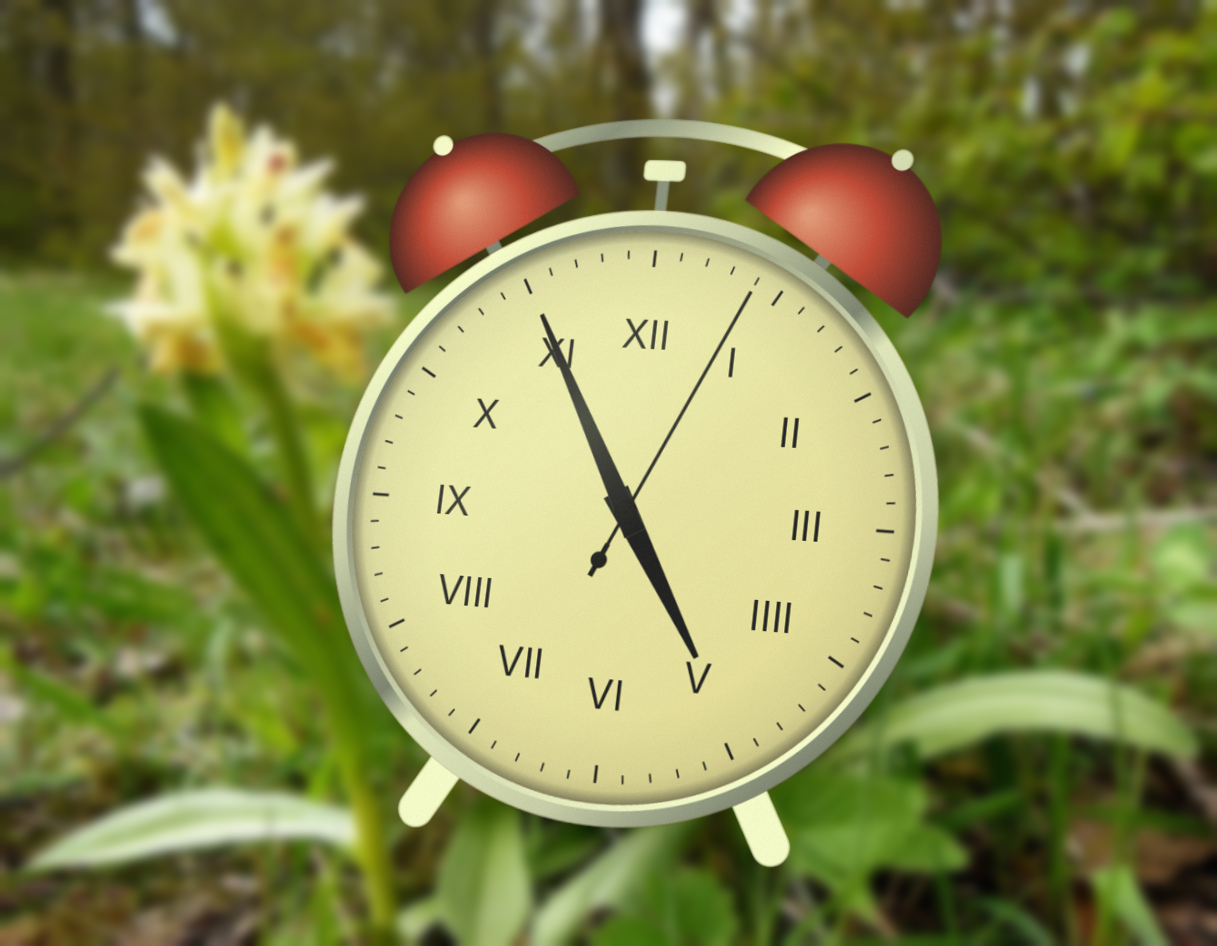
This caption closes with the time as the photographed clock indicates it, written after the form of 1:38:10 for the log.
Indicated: 4:55:04
